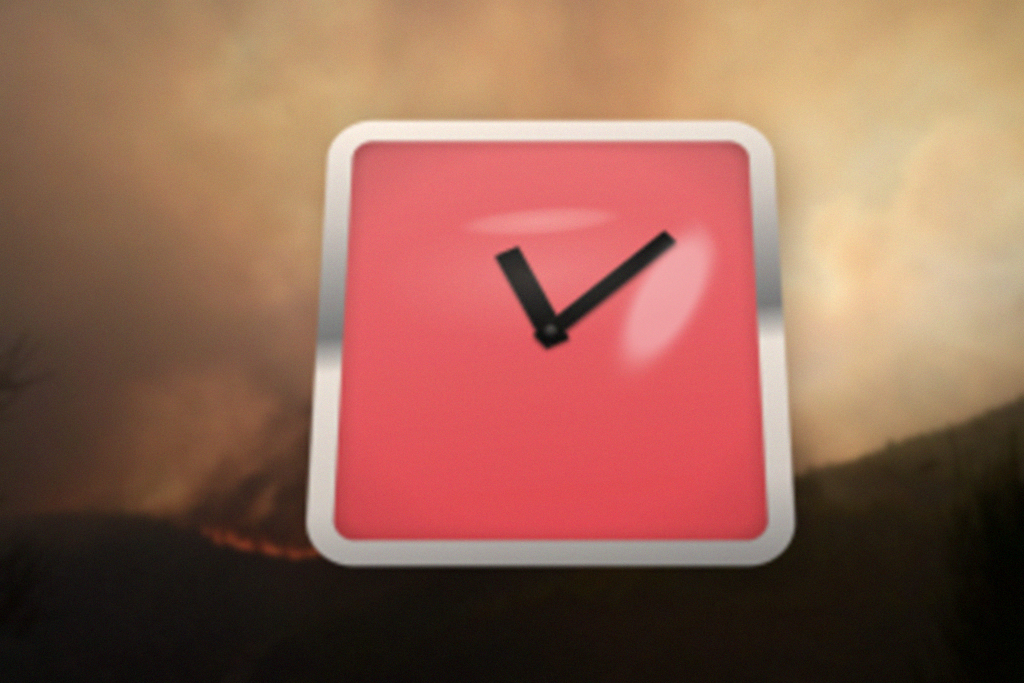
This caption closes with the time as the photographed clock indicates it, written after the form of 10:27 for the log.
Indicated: 11:08
